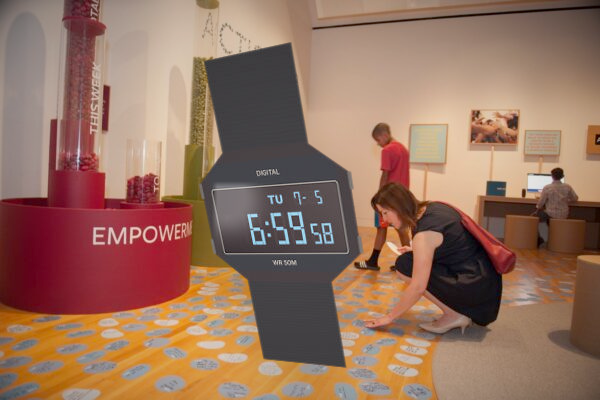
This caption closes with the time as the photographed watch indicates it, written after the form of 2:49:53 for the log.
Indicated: 6:59:58
